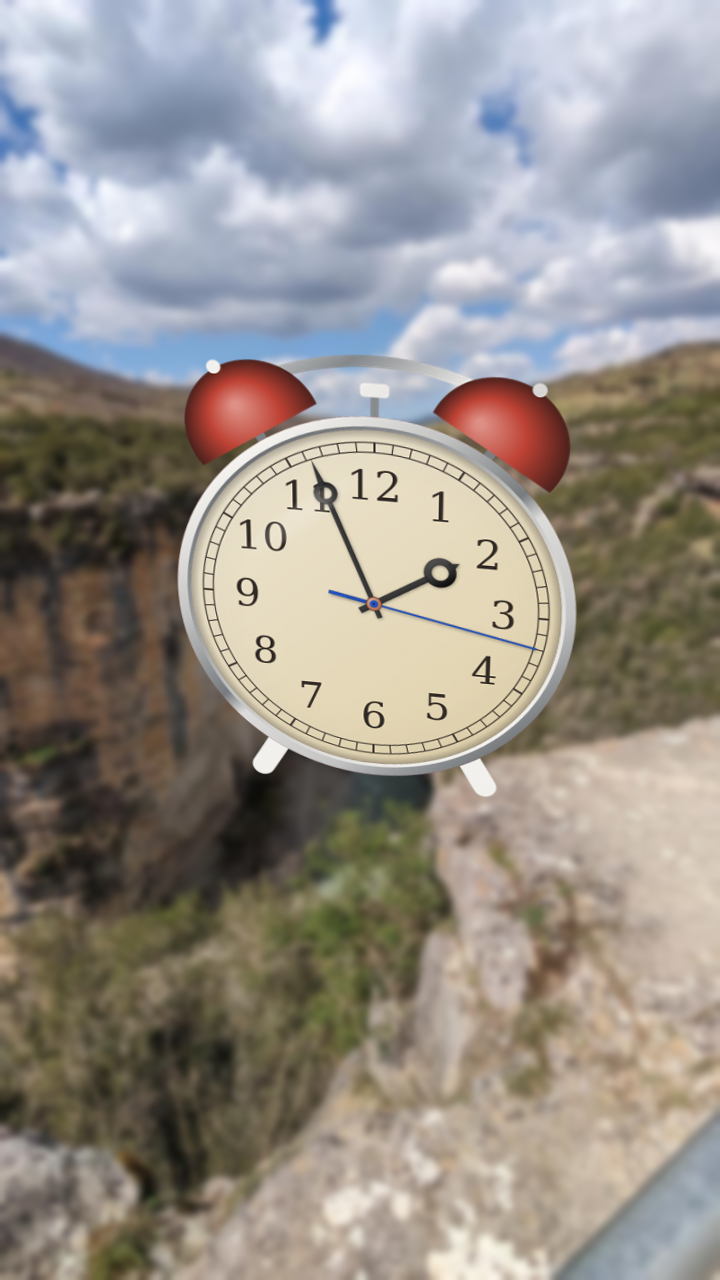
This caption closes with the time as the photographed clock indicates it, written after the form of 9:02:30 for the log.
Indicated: 1:56:17
